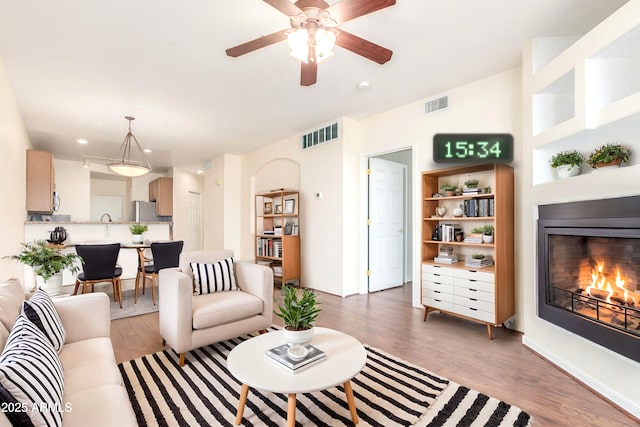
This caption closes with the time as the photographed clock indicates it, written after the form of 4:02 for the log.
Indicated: 15:34
